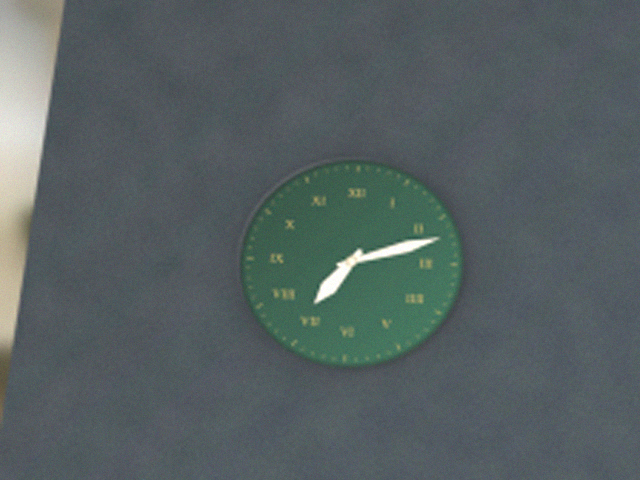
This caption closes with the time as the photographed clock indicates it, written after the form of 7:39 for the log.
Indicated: 7:12
